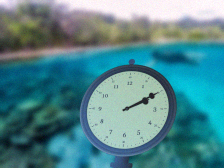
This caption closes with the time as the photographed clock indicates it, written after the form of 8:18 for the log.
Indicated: 2:10
